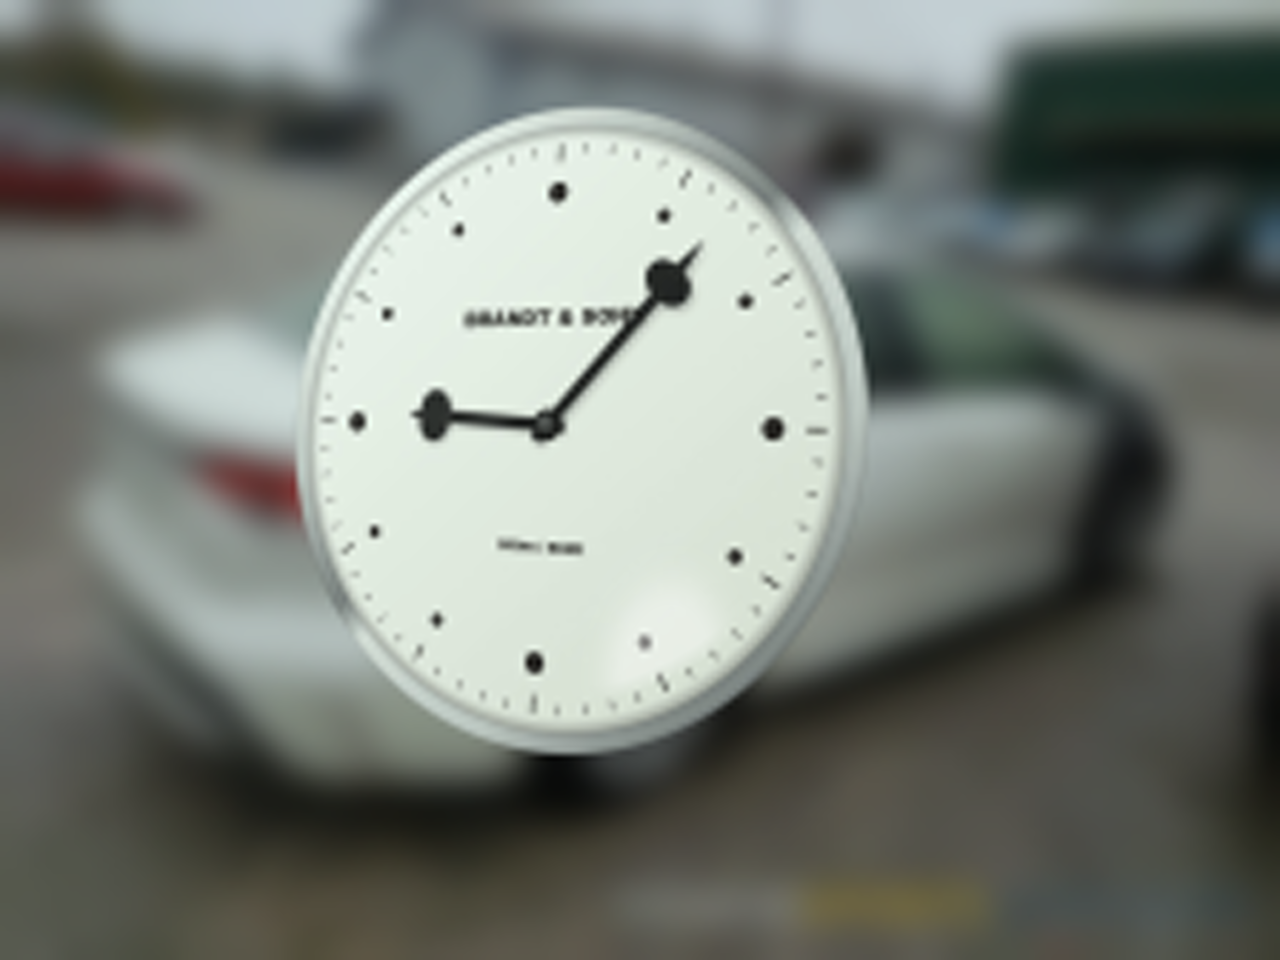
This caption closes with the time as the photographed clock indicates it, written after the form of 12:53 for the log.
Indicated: 9:07
